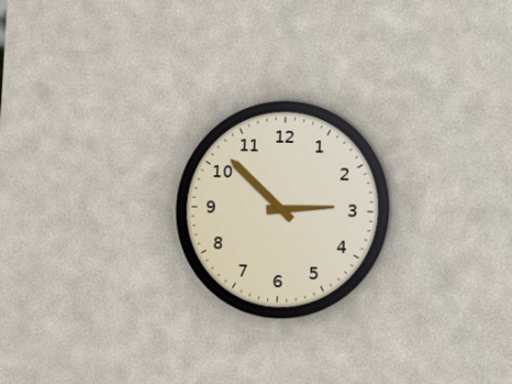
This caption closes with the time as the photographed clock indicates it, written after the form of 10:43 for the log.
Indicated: 2:52
